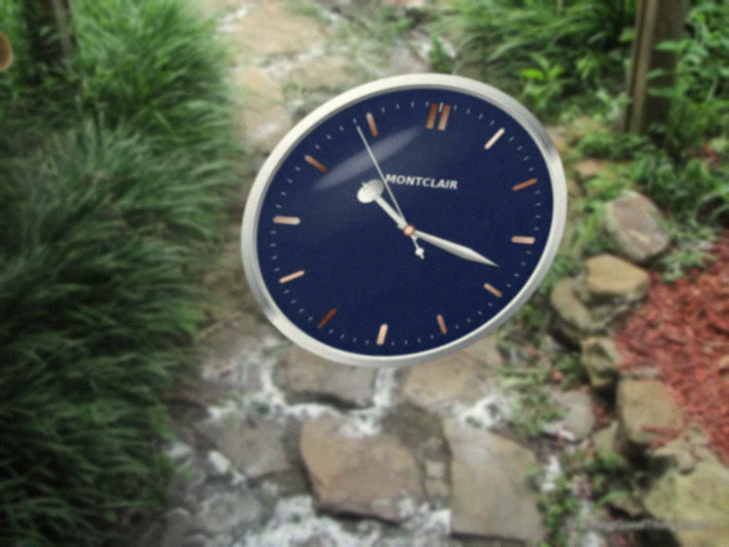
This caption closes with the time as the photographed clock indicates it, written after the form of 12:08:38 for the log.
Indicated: 10:17:54
